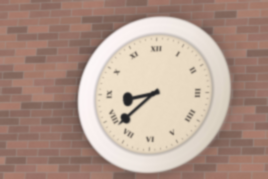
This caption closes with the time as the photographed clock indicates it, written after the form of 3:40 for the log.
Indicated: 8:38
